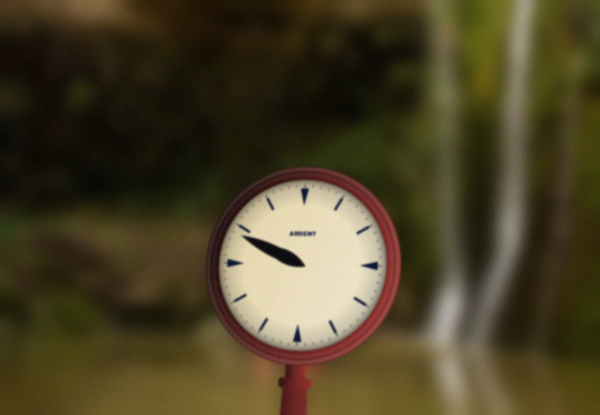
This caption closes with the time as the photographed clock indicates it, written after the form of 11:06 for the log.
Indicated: 9:49
